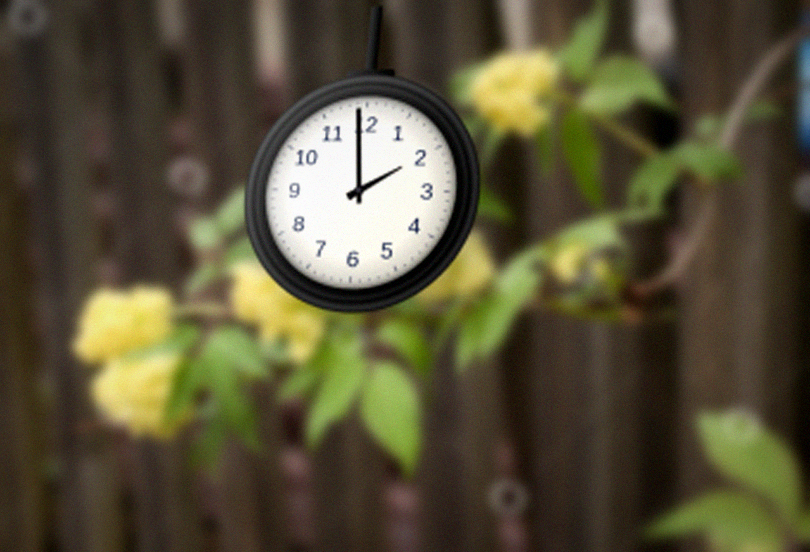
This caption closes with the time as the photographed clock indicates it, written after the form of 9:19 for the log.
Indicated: 1:59
